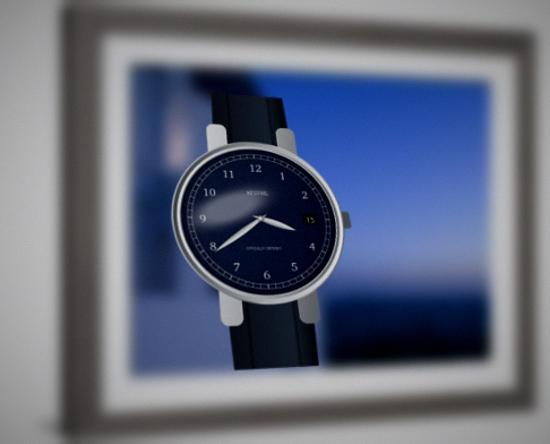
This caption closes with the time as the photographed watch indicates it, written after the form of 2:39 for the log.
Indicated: 3:39
